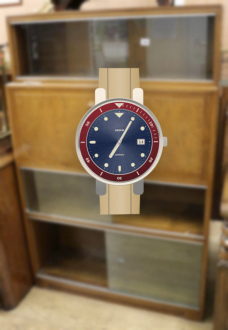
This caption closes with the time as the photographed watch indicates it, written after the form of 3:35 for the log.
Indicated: 7:05
